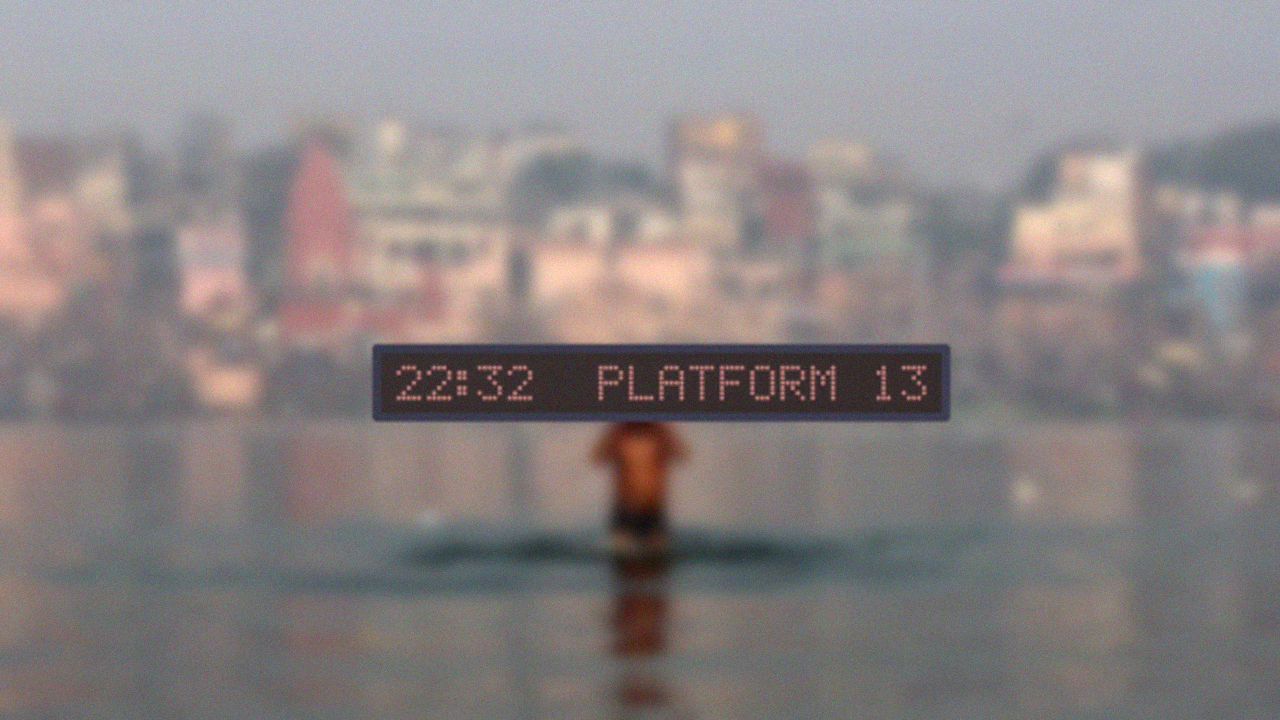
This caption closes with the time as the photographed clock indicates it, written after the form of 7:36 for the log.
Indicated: 22:32
